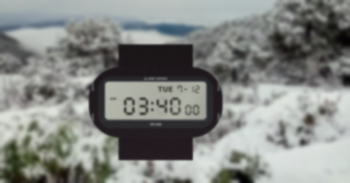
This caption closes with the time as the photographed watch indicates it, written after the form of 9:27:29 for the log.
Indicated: 3:40:00
